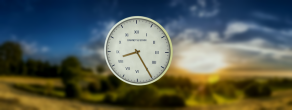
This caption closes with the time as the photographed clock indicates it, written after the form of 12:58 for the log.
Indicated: 8:25
